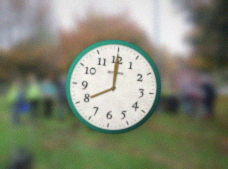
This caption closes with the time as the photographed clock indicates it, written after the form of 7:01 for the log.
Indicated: 8:00
